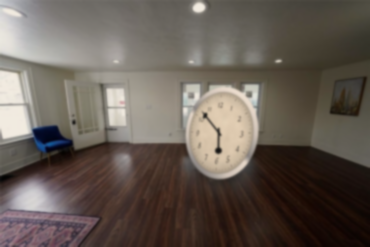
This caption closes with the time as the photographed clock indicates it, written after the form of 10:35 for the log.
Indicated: 5:52
